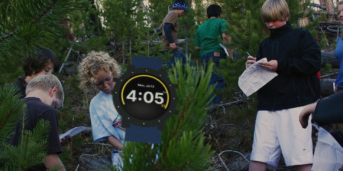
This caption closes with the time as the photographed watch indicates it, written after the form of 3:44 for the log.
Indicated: 4:05
